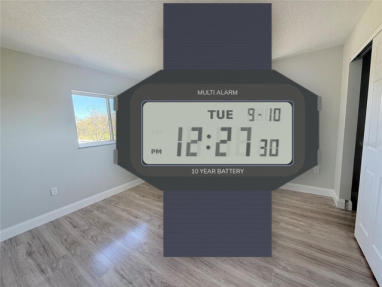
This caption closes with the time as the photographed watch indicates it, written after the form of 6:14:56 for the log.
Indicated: 12:27:30
